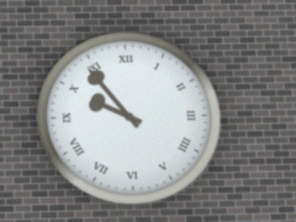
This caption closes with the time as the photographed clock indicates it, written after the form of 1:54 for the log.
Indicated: 9:54
